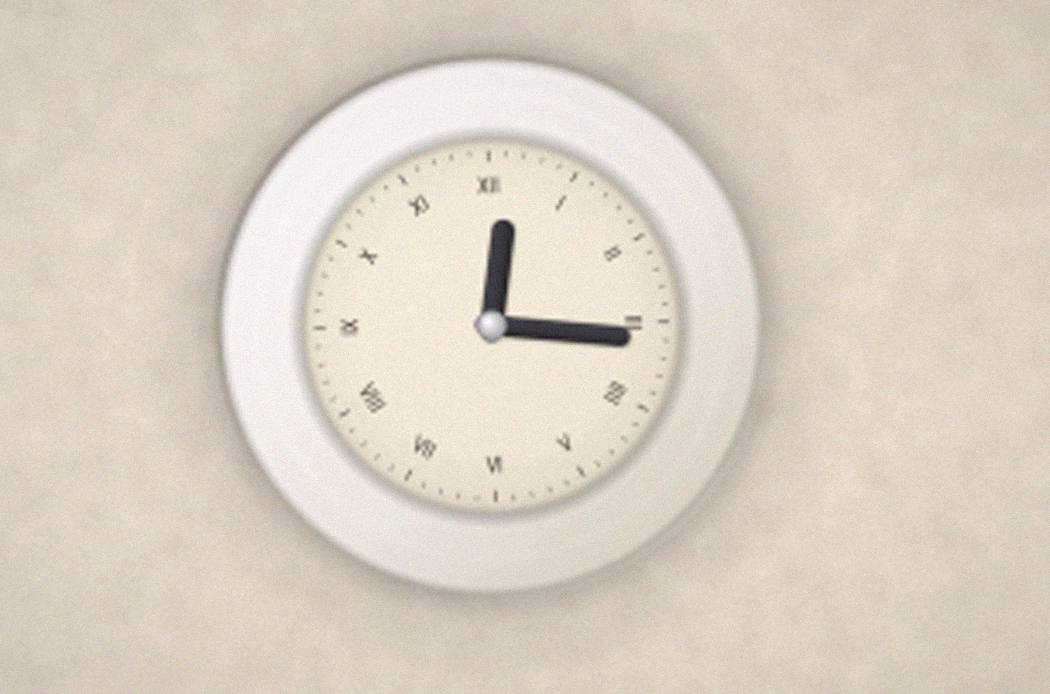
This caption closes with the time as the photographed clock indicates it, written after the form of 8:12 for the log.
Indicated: 12:16
